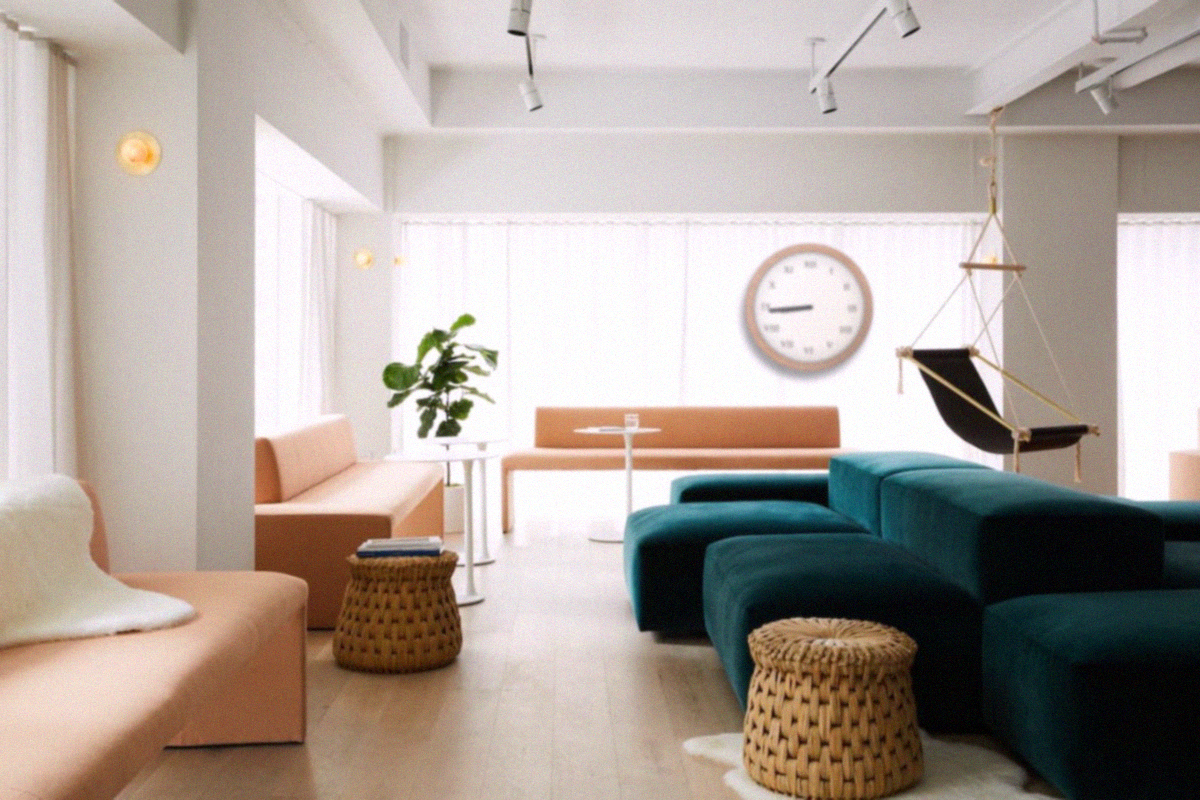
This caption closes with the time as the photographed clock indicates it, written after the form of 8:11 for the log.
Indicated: 8:44
